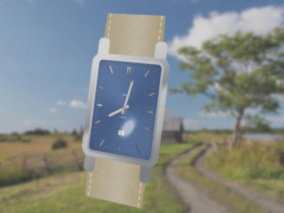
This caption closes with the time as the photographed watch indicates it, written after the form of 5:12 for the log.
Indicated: 8:02
